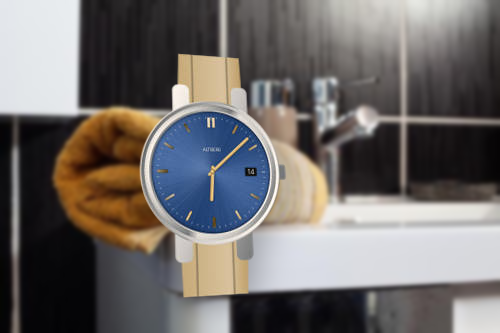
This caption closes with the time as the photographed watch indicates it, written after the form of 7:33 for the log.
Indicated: 6:08
